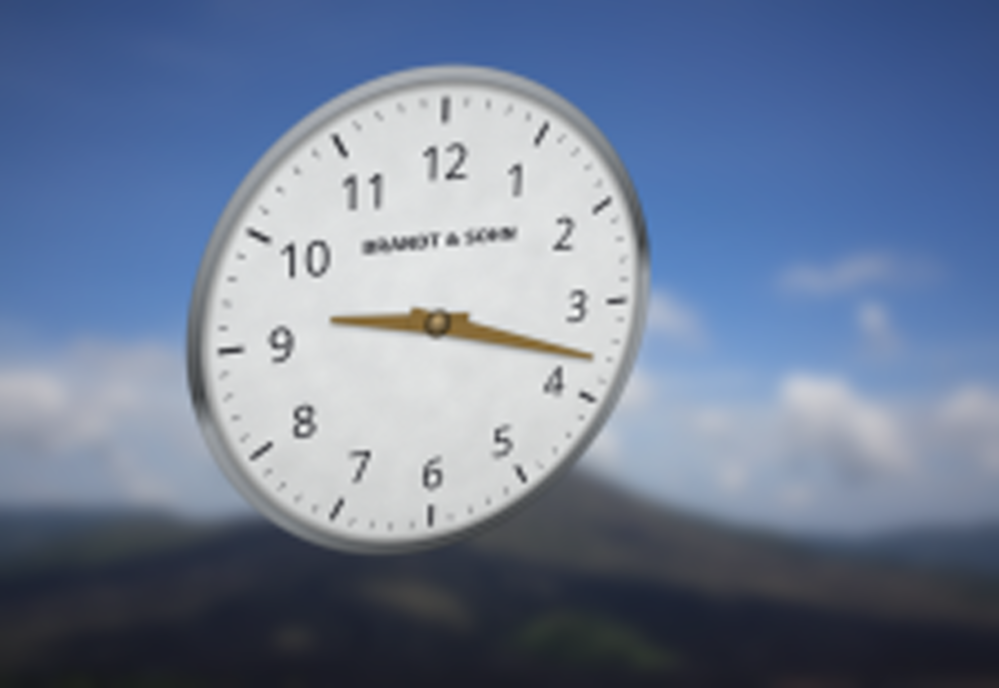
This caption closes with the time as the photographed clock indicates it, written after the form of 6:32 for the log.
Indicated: 9:18
